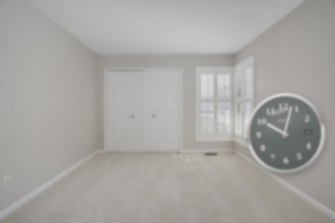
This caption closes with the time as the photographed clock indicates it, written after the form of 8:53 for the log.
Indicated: 10:03
